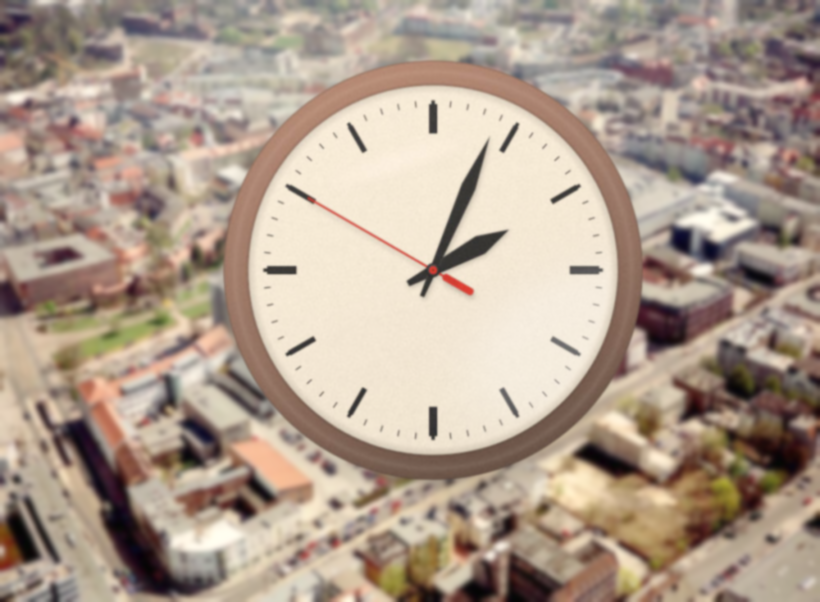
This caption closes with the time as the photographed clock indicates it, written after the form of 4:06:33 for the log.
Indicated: 2:03:50
